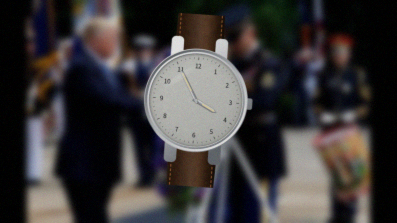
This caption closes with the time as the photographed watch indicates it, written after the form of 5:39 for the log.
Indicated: 3:55
